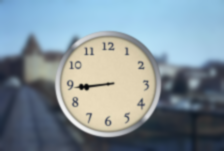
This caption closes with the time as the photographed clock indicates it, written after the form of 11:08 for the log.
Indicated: 8:44
